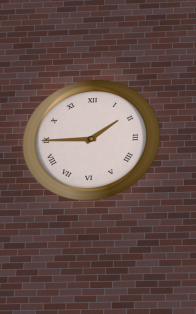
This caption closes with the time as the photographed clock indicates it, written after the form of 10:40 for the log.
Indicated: 1:45
